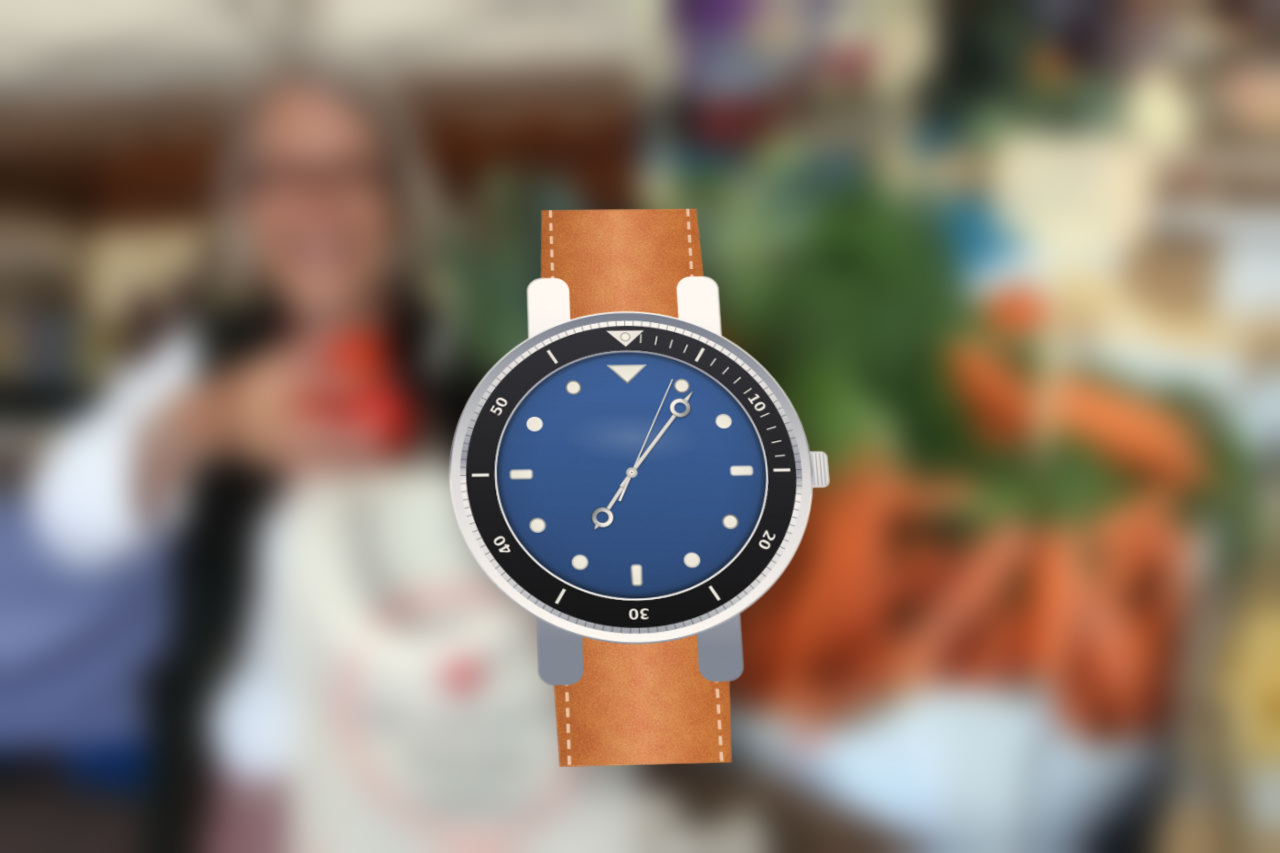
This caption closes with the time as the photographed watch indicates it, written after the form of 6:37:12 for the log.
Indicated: 7:06:04
